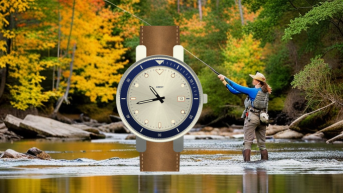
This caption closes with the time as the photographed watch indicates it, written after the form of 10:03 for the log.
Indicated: 10:43
